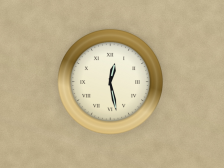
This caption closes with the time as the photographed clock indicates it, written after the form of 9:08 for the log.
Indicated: 12:28
